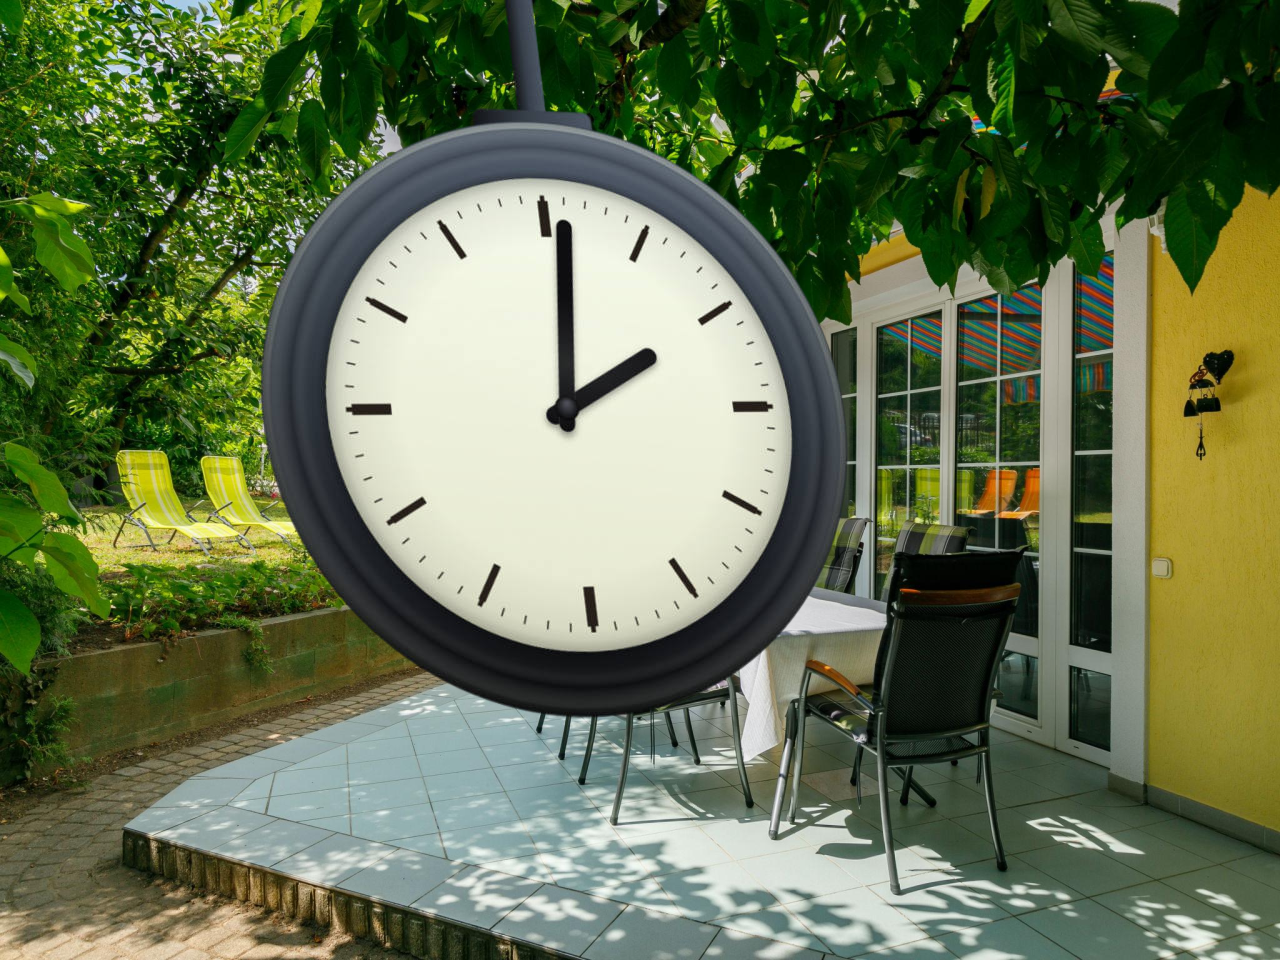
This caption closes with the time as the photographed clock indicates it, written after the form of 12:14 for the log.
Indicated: 2:01
